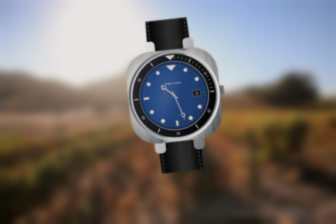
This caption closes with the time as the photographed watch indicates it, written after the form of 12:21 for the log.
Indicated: 10:27
